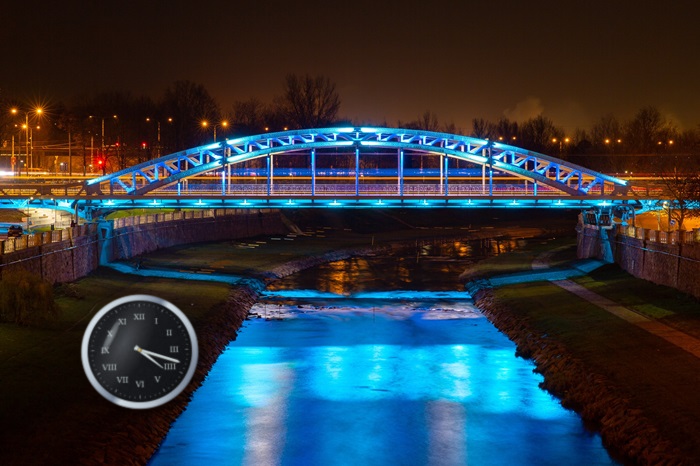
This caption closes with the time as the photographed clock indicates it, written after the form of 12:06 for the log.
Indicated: 4:18
